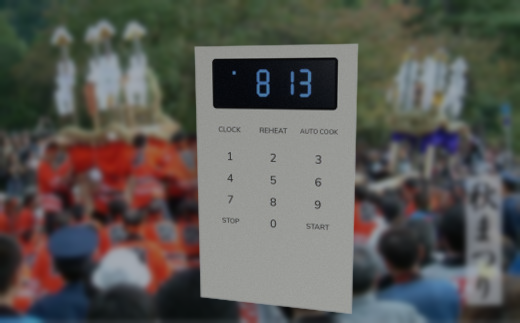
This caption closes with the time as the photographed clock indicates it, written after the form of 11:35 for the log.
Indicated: 8:13
